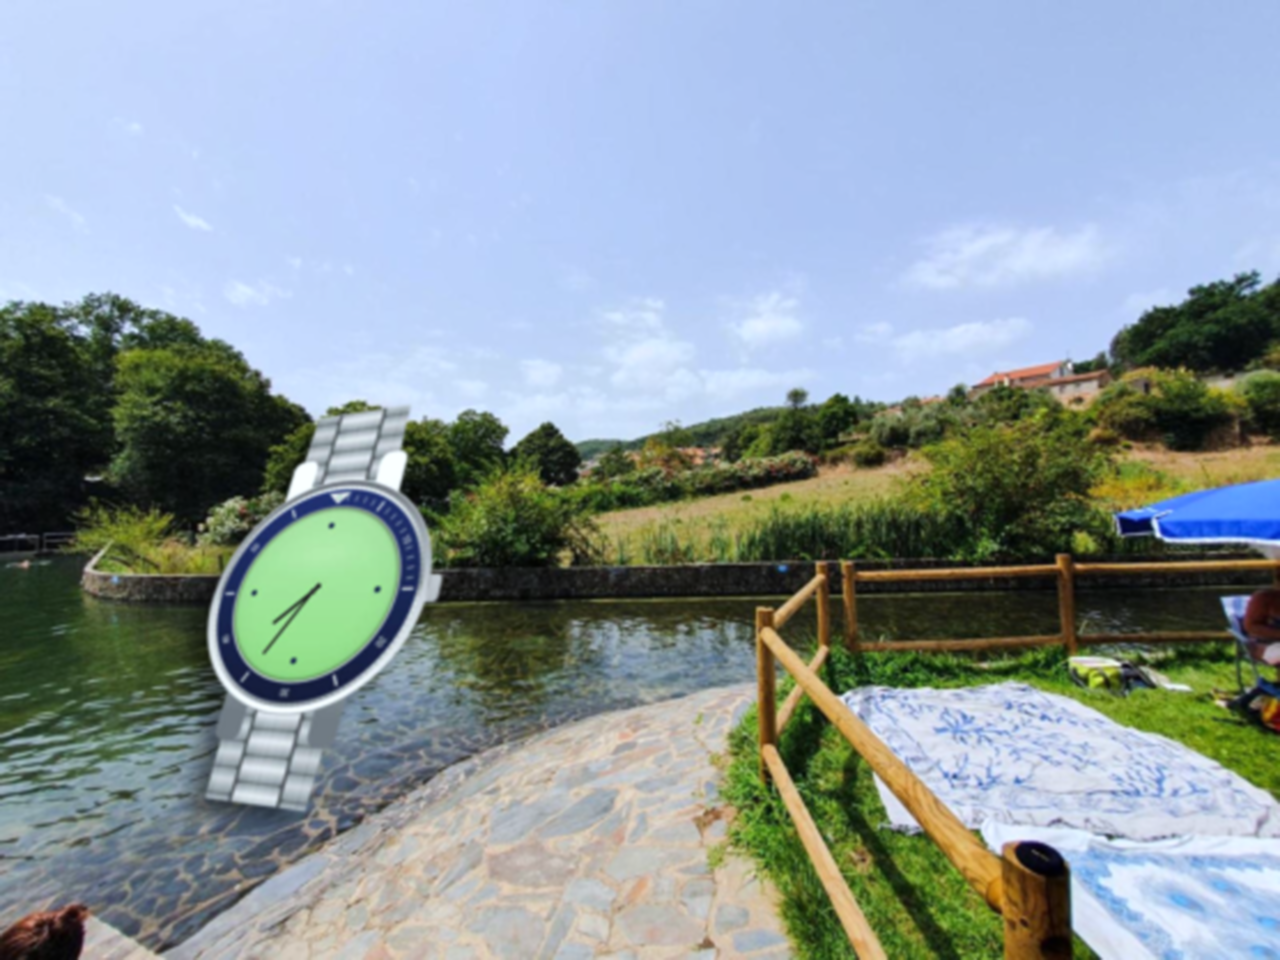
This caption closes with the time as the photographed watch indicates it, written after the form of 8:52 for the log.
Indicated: 7:35
